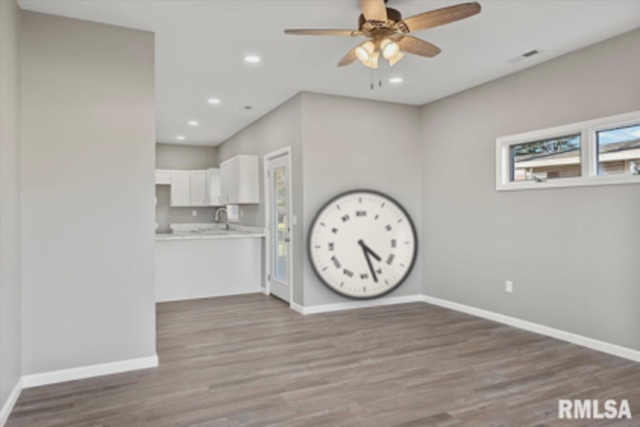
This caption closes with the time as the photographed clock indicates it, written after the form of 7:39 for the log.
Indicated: 4:27
